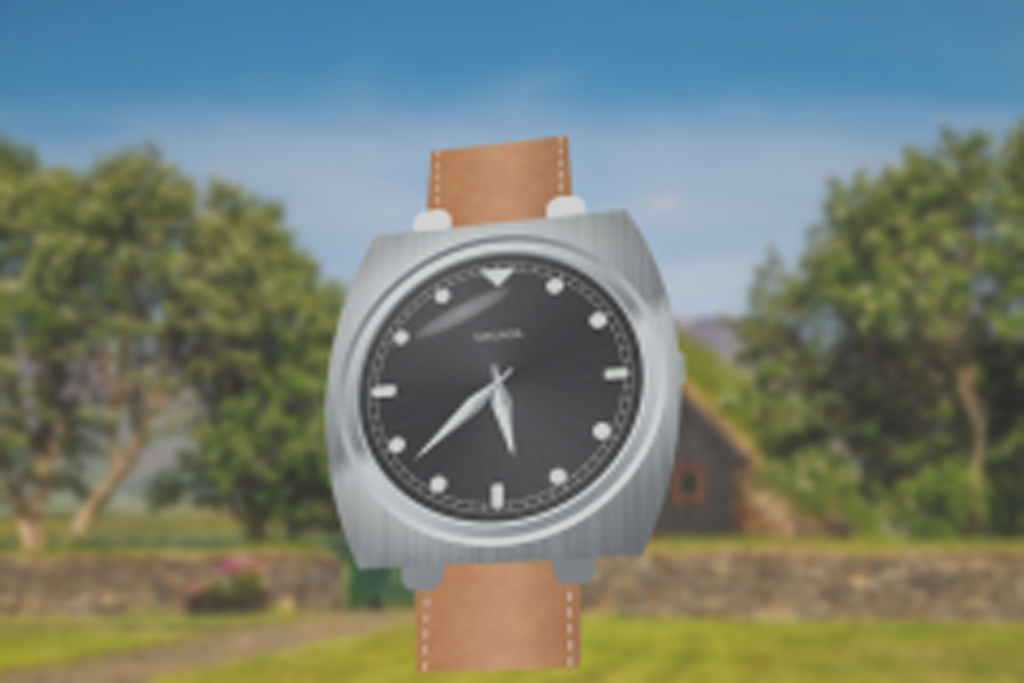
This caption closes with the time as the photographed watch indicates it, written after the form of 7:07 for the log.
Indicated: 5:38
